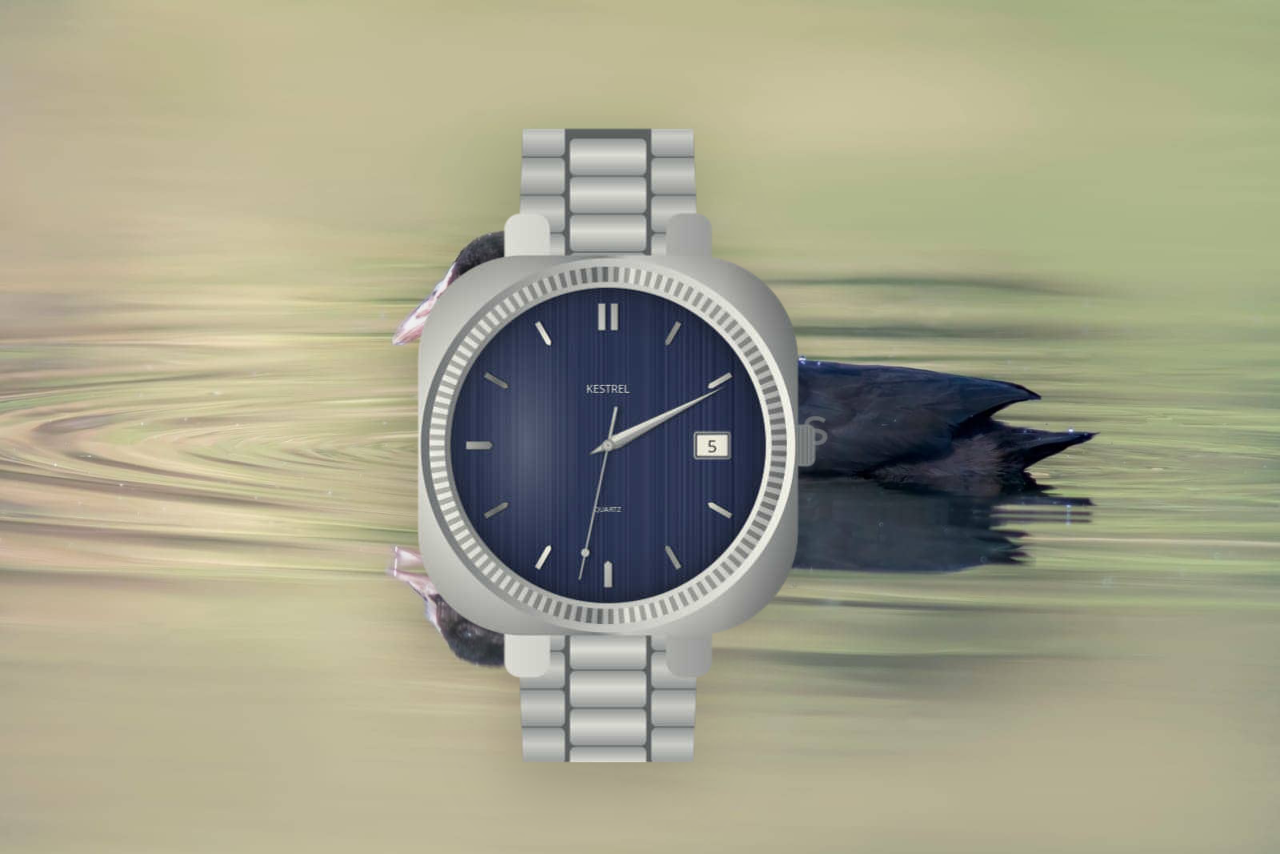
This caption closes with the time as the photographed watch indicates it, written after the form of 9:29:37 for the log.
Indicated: 2:10:32
